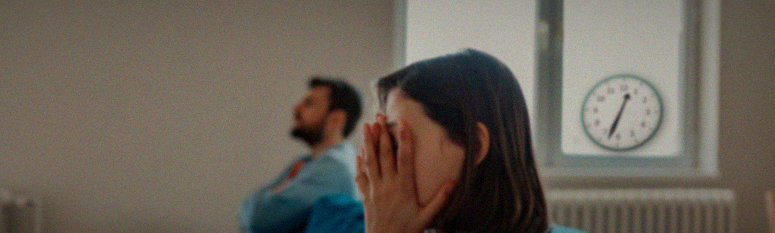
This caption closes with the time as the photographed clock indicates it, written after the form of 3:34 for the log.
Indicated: 12:33
